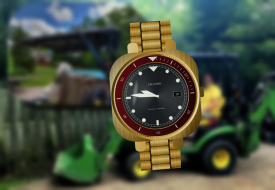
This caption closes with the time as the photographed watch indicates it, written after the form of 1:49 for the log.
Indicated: 9:46
